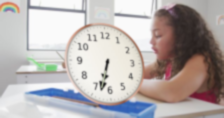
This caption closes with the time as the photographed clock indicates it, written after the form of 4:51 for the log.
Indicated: 6:33
